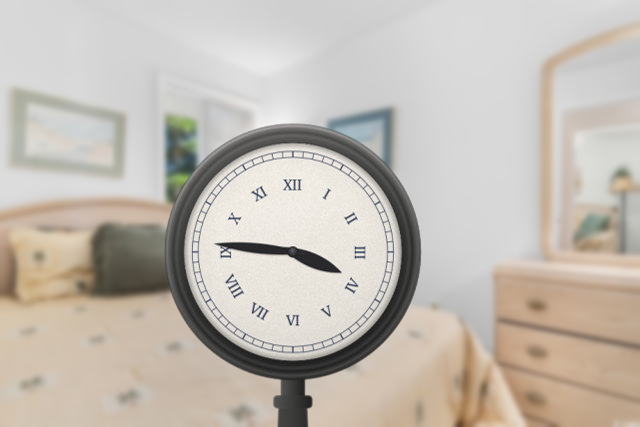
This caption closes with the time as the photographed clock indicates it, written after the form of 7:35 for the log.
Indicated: 3:46
